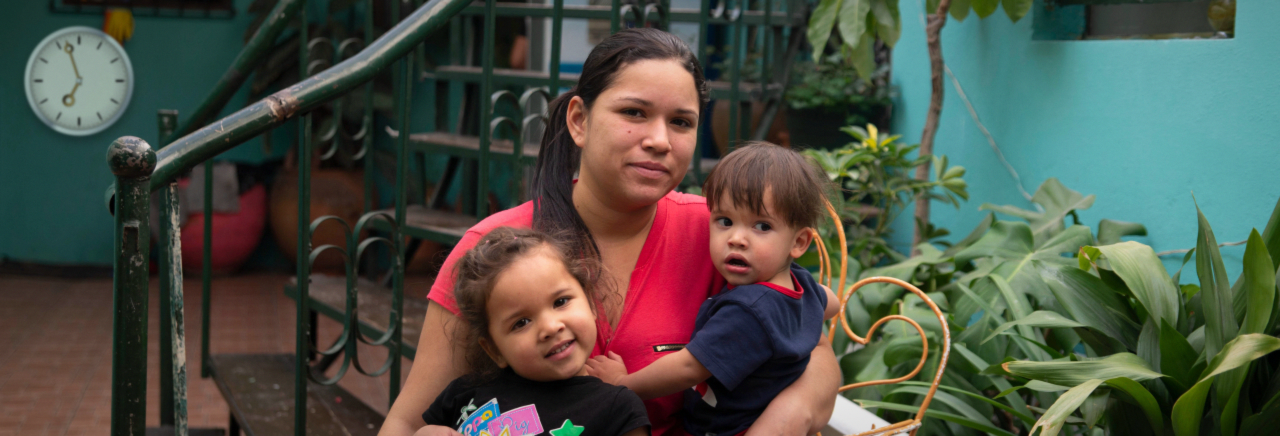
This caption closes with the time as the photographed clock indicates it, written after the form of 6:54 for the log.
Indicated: 6:57
